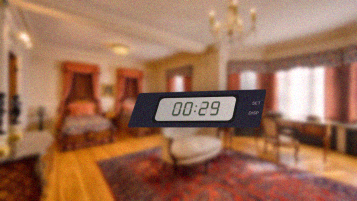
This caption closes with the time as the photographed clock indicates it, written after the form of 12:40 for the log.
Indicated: 0:29
